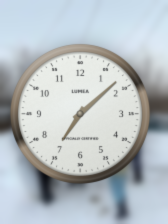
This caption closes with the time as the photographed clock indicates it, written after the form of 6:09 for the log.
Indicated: 7:08
